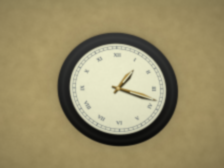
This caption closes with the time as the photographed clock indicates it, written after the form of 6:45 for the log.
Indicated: 1:18
